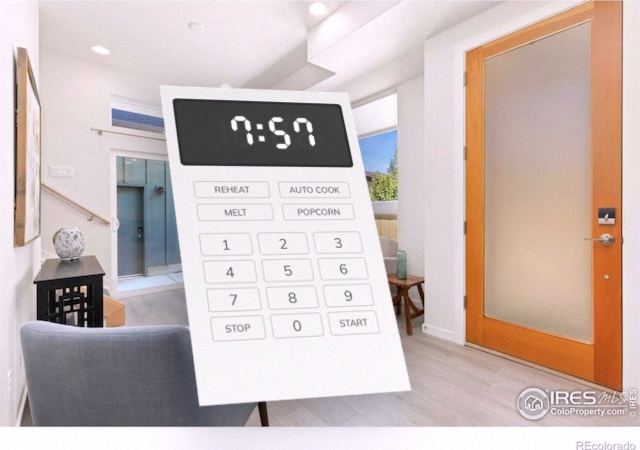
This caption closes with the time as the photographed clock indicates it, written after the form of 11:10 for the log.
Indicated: 7:57
